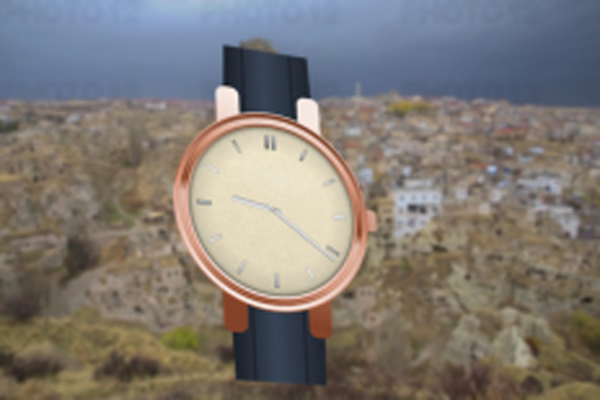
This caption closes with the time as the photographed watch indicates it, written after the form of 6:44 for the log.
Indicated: 9:21
